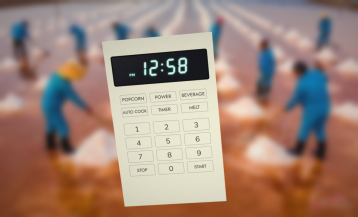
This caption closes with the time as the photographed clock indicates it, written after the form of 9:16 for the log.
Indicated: 12:58
